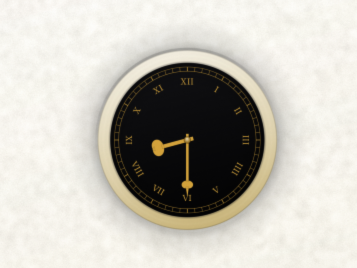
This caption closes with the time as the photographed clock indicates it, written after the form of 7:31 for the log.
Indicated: 8:30
